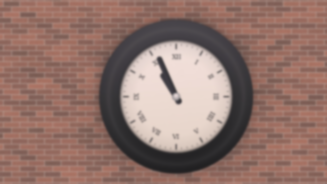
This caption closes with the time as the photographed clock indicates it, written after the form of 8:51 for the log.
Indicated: 10:56
